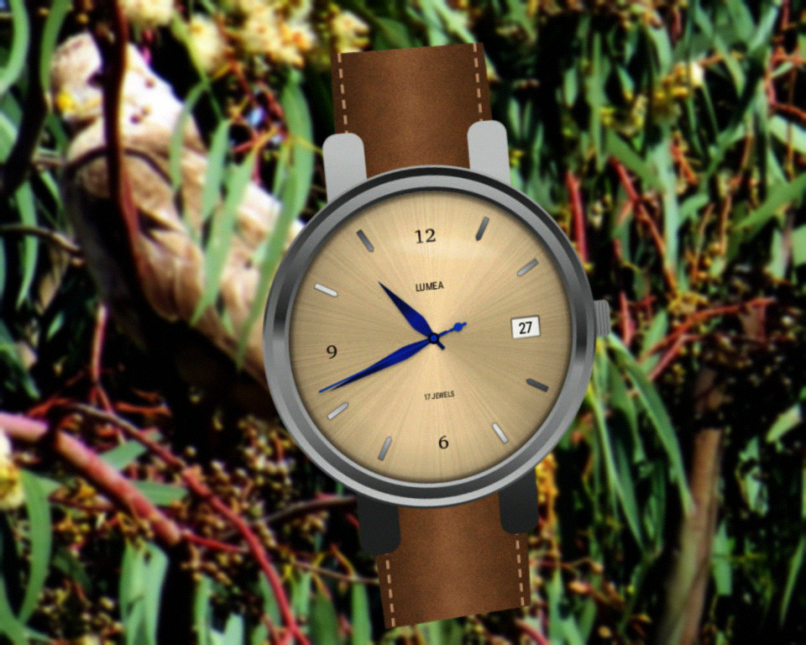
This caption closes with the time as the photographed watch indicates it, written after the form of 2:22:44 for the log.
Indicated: 10:41:42
